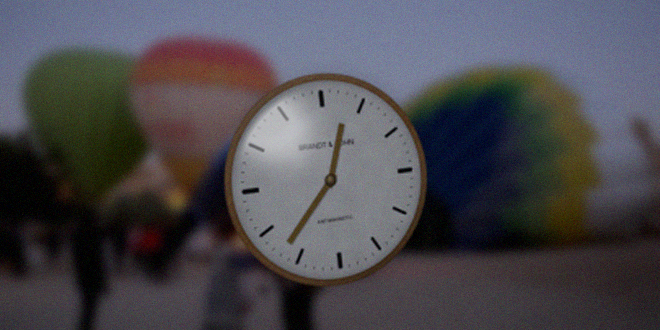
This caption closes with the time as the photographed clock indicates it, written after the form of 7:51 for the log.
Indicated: 12:37
